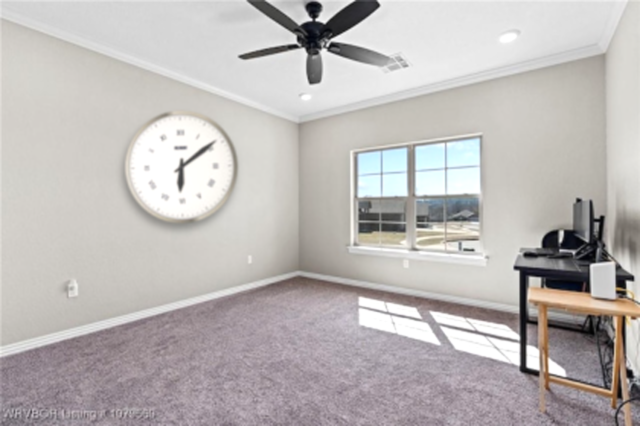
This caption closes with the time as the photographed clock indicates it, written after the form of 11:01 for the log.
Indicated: 6:09
